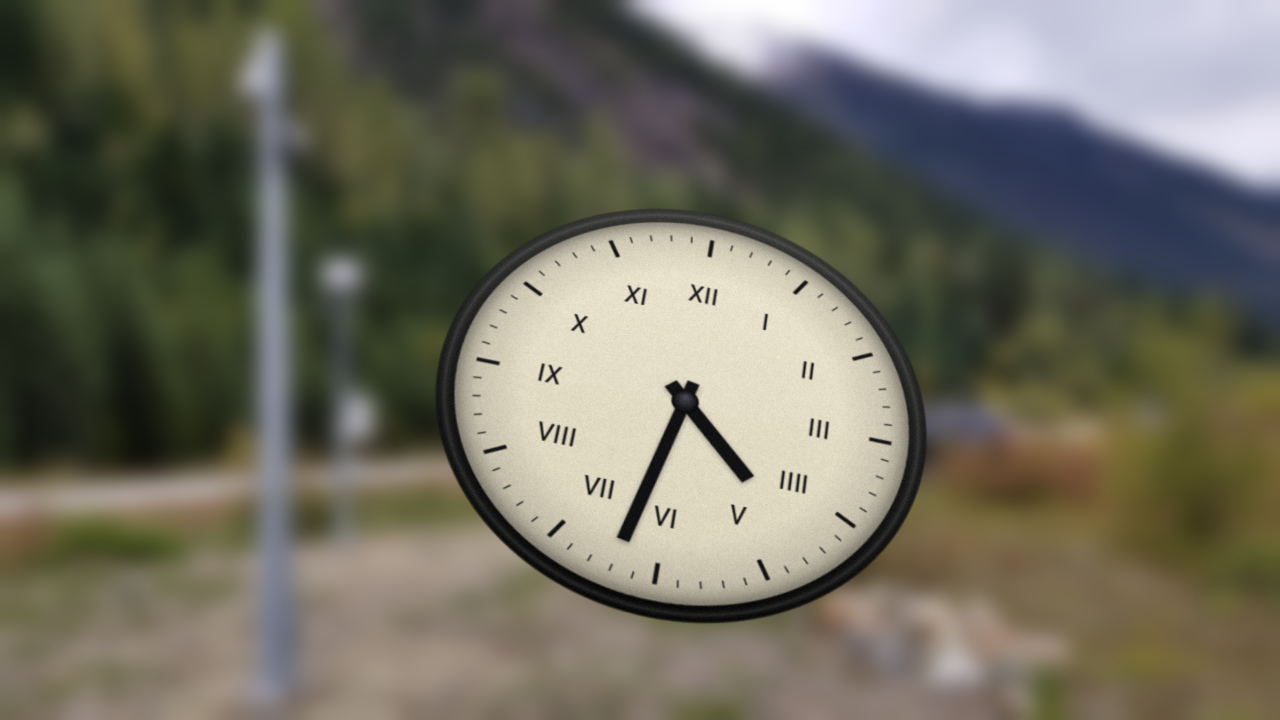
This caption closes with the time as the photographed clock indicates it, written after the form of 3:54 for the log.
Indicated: 4:32
